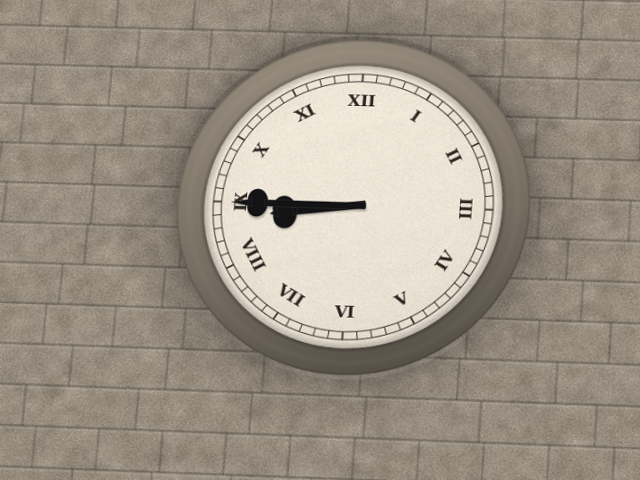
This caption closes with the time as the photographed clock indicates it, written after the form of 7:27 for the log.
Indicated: 8:45
